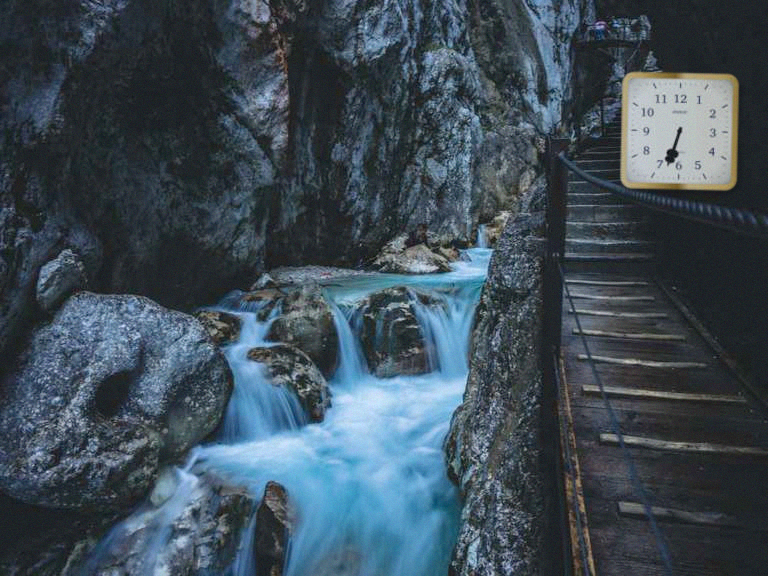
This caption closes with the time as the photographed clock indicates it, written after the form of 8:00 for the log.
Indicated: 6:33
